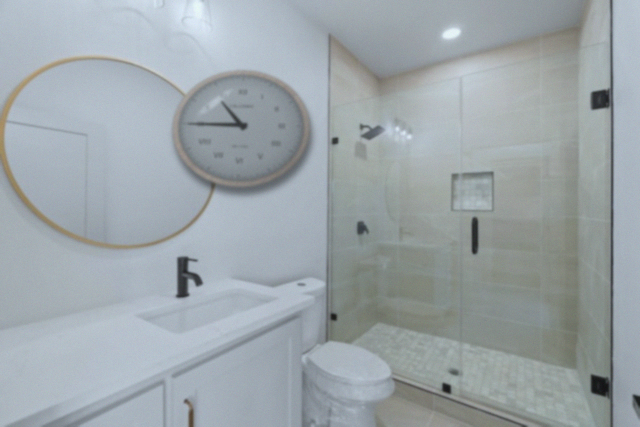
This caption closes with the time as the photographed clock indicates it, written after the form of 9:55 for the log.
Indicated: 10:45
